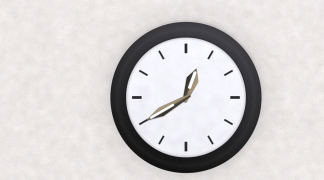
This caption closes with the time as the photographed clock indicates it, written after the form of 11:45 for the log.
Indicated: 12:40
